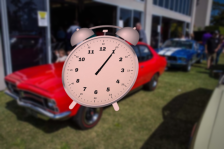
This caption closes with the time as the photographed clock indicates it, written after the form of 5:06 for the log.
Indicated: 1:05
